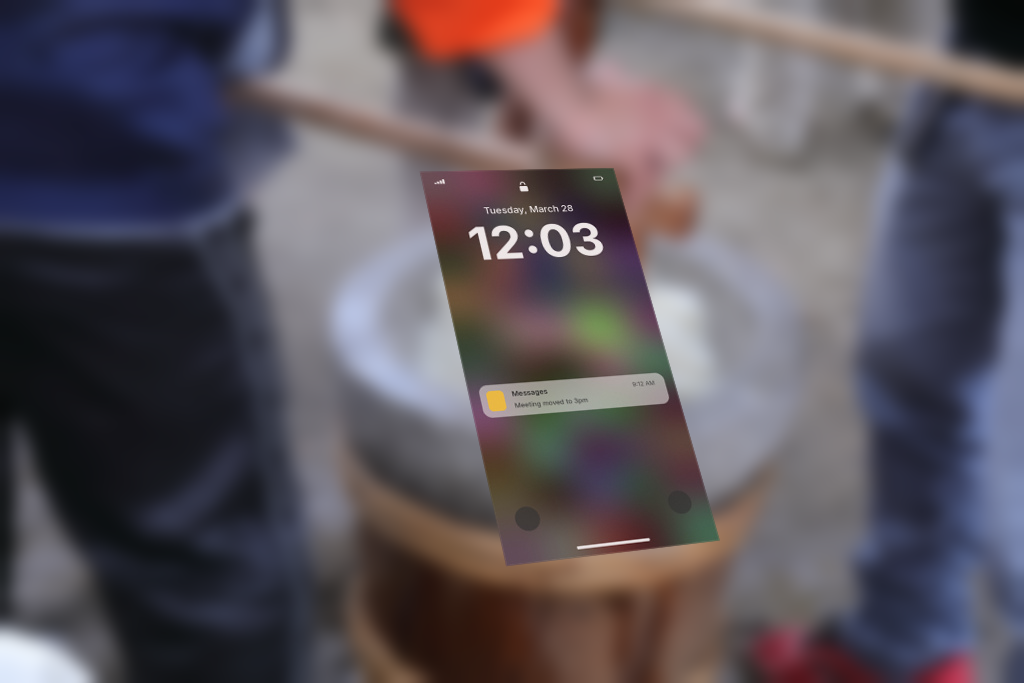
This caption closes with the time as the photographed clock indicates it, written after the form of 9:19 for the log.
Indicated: 12:03
